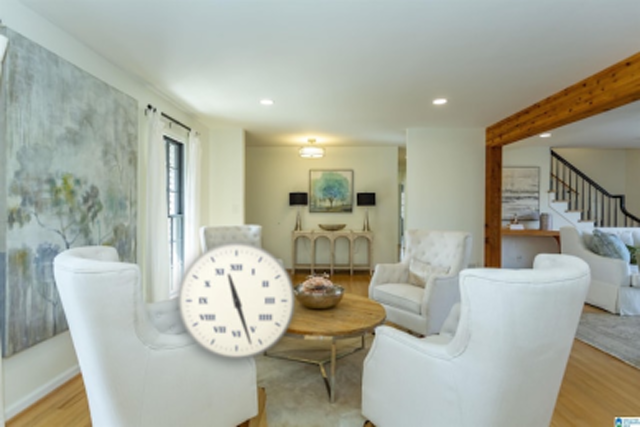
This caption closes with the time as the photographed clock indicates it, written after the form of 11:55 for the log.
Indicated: 11:27
